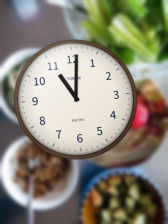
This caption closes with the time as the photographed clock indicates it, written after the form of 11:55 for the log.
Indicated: 11:01
